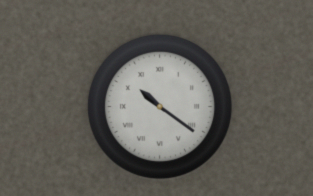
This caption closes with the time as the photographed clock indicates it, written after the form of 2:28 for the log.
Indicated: 10:21
